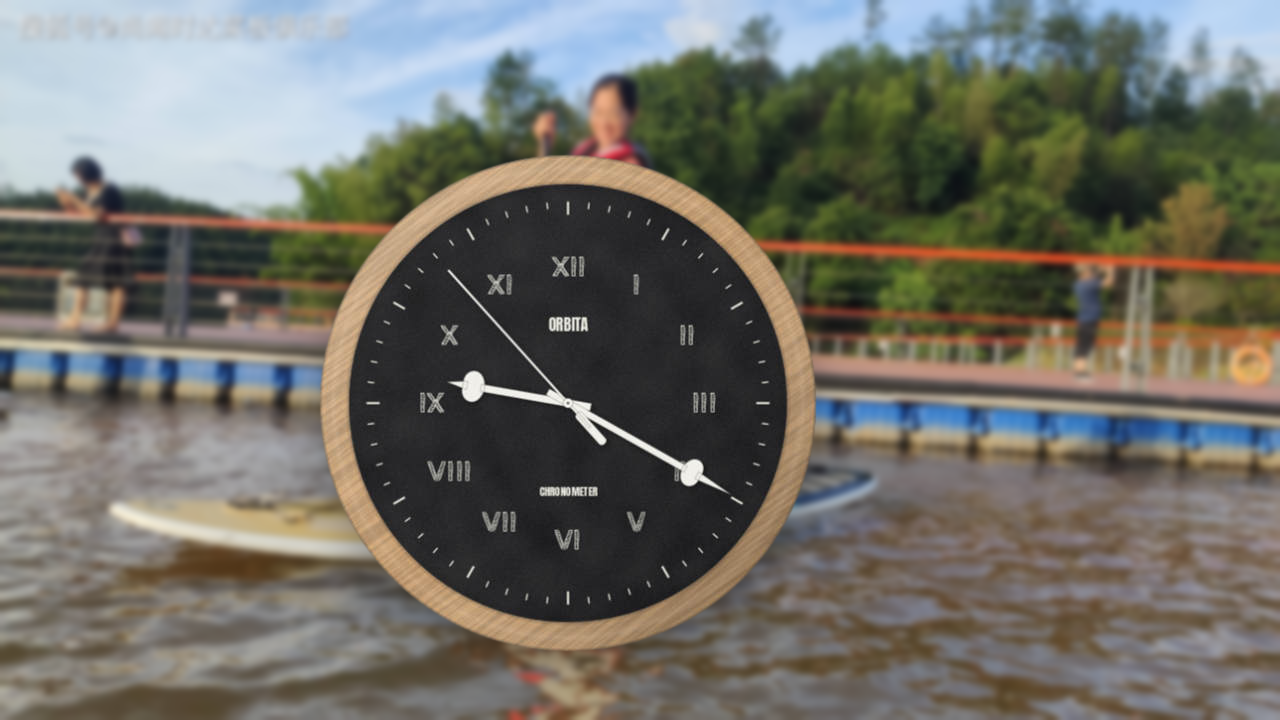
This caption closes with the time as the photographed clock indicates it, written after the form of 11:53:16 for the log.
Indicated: 9:19:53
